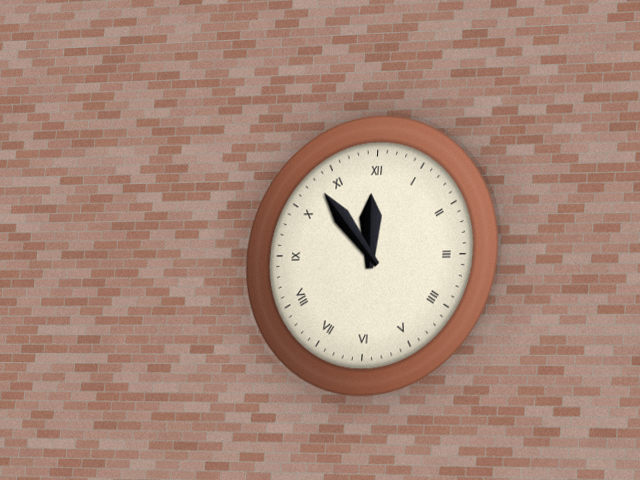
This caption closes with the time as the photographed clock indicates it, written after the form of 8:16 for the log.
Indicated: 11:53
